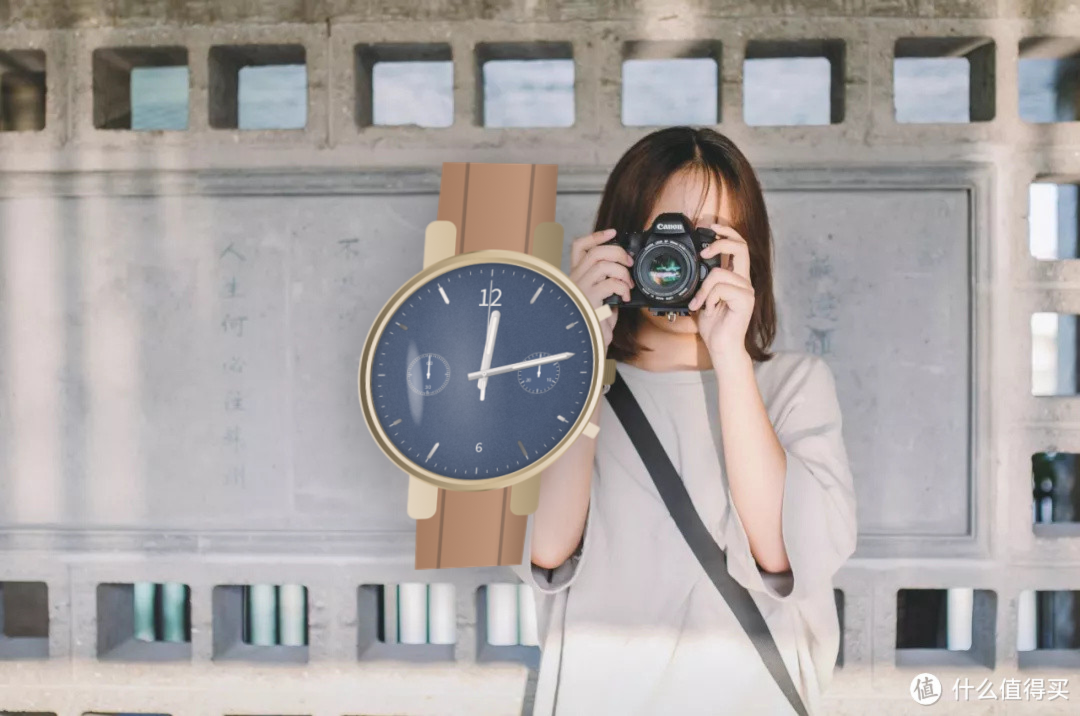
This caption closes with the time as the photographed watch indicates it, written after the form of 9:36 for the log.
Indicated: 12:13
